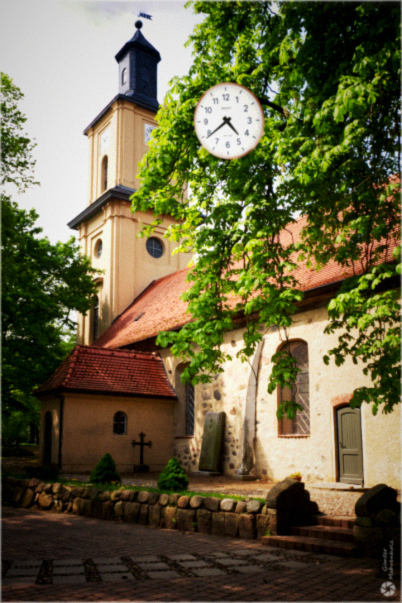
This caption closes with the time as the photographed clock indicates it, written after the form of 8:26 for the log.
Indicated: 4:39
